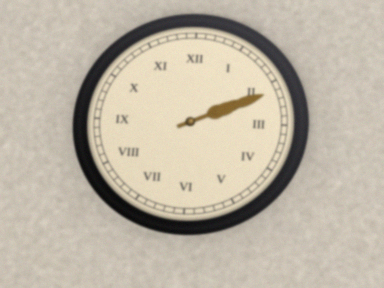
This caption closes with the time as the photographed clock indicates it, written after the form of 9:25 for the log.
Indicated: 2:11
